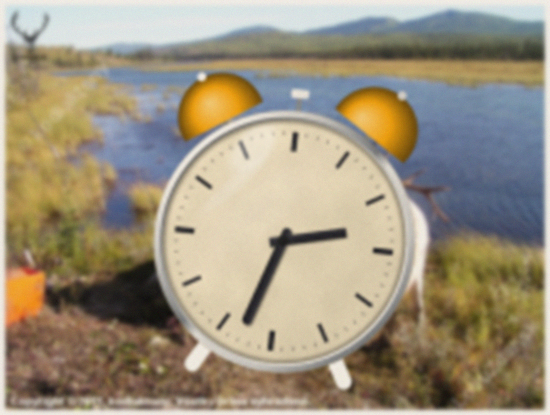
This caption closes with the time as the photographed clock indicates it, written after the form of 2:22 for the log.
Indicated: 2:33
